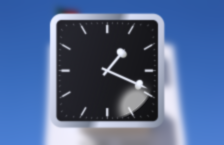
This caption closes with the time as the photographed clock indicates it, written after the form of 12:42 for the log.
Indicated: 1:19
